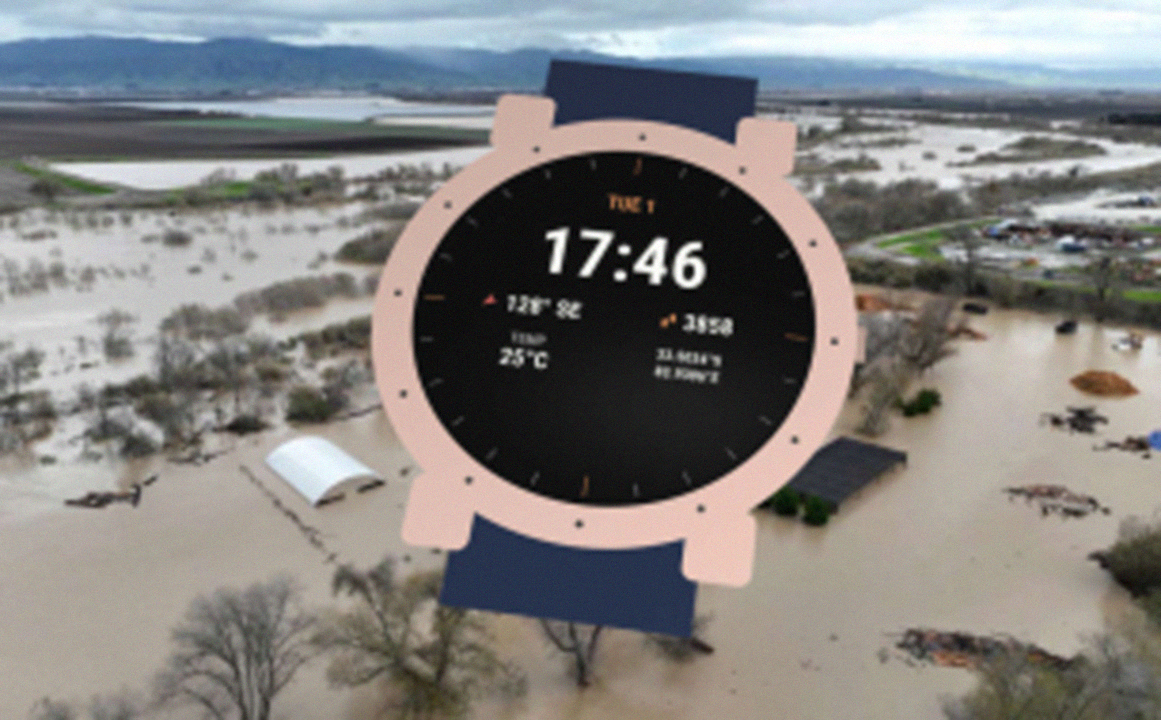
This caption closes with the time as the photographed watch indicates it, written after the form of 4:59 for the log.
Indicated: 17:46
